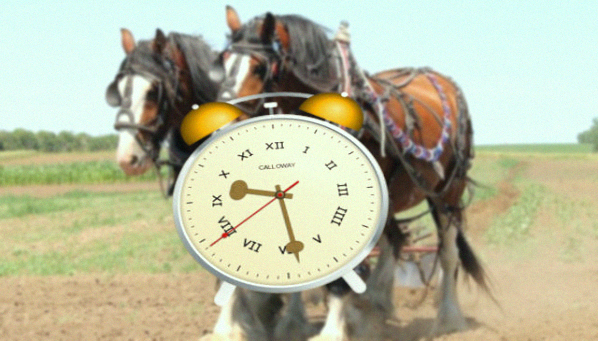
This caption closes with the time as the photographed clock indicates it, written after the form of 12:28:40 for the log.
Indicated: 9:28:39
